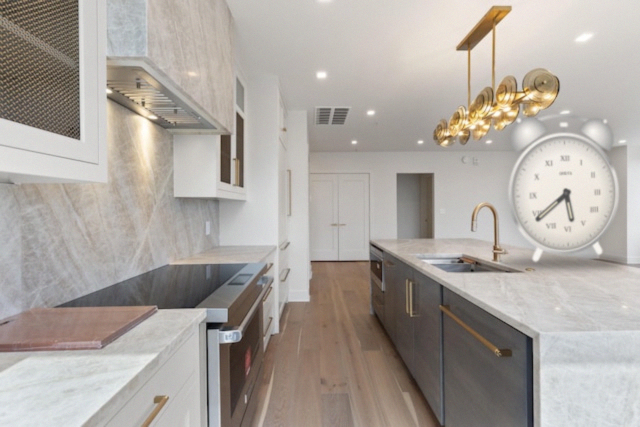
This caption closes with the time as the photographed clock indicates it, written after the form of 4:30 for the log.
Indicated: 5:39
